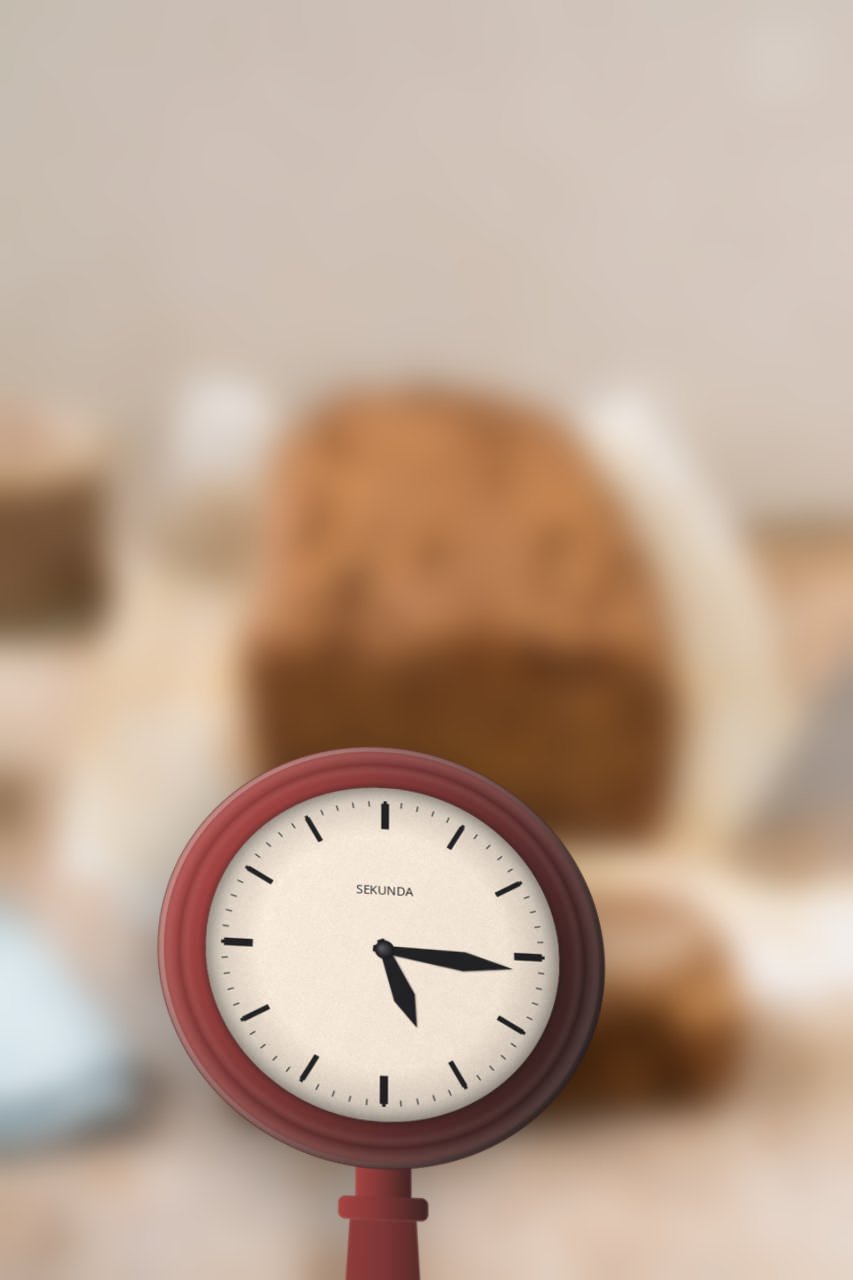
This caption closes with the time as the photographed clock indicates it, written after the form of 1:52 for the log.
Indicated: 5:16
